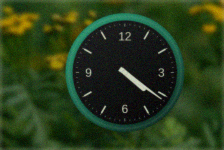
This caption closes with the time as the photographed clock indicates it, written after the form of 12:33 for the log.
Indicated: 4:21
